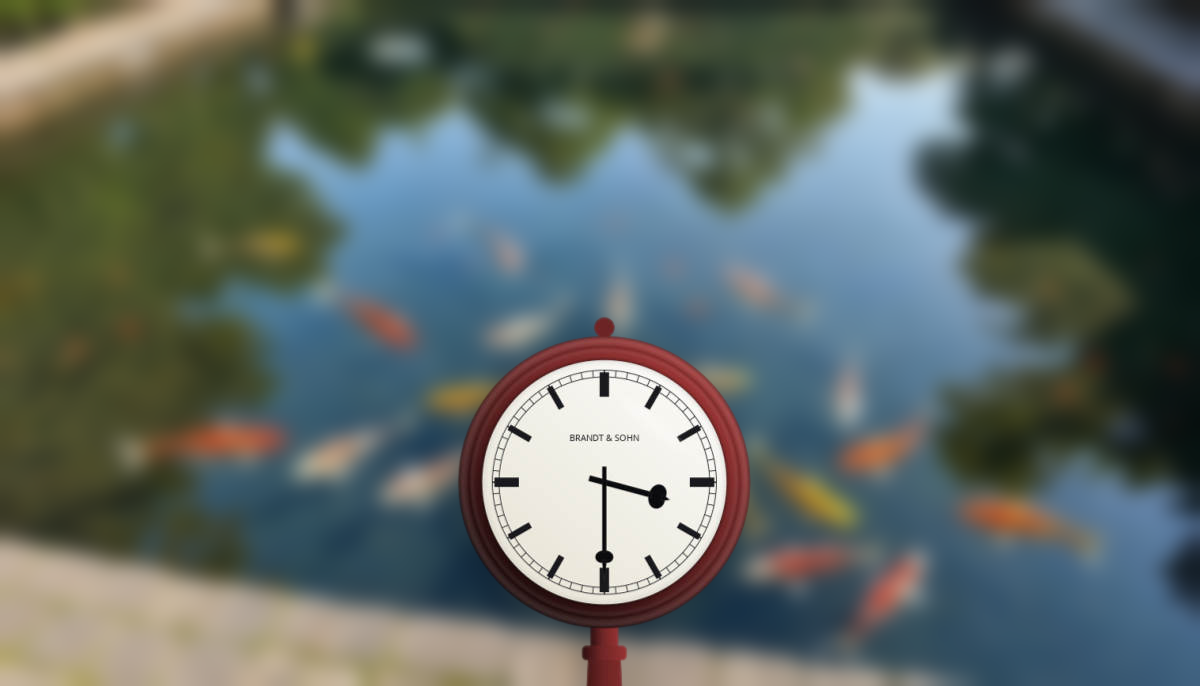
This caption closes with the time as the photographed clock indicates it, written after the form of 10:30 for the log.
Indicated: 3:30
